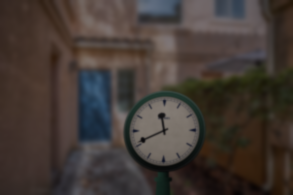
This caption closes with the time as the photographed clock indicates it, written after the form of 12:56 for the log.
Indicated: 11:41
